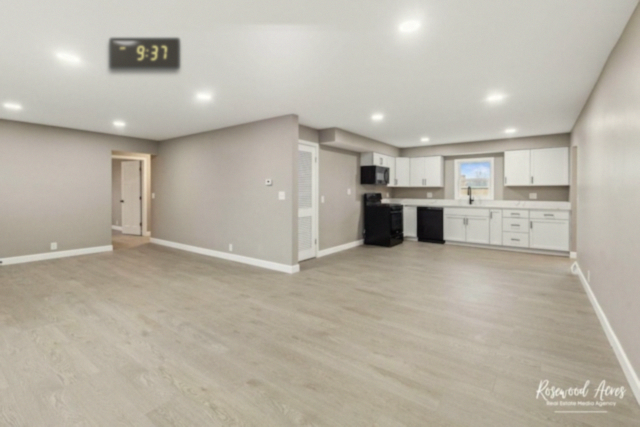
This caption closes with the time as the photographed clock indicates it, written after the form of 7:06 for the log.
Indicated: 9:37
